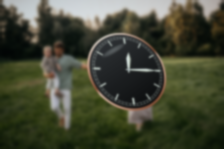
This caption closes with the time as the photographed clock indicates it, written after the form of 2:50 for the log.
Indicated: 12:15
